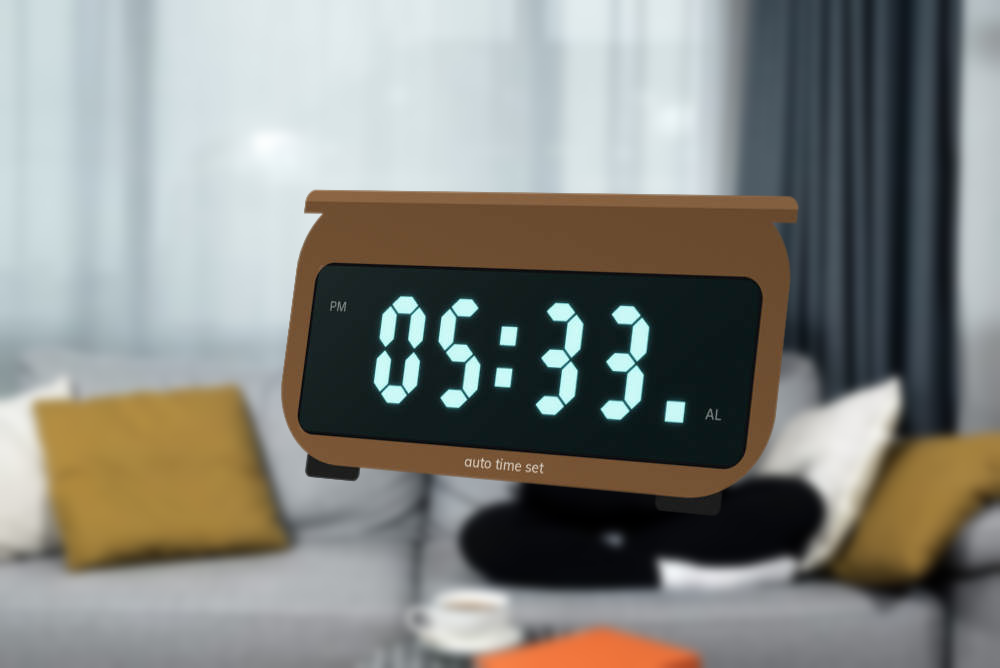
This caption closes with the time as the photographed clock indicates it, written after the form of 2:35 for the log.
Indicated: 5:33
